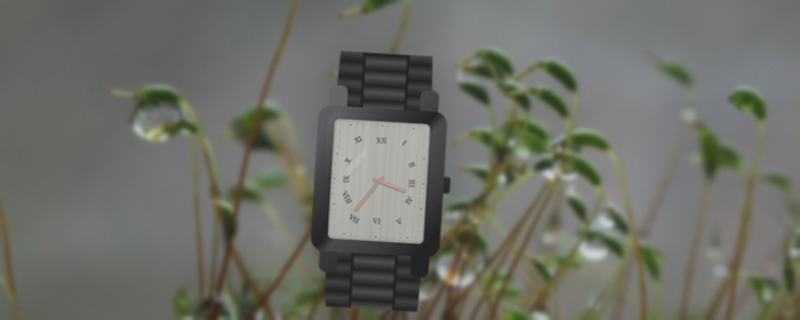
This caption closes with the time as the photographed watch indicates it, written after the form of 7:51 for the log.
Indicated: 3:36
